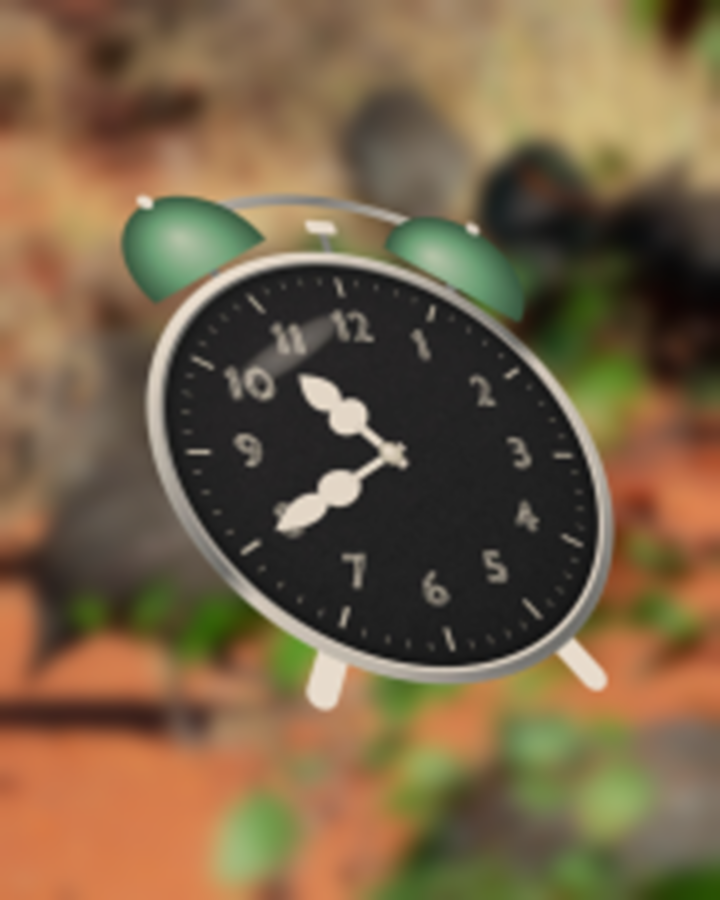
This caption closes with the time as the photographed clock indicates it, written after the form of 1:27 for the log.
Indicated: 10:40
